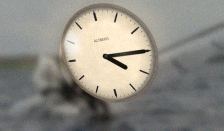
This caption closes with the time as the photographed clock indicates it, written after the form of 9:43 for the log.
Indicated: 4:15
